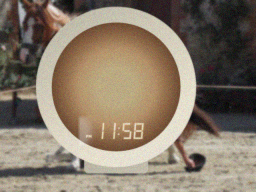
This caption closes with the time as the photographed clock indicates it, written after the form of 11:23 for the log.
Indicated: 11:58
